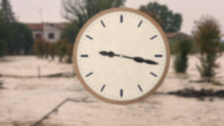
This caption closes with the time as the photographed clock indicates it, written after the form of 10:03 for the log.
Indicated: 9:17
